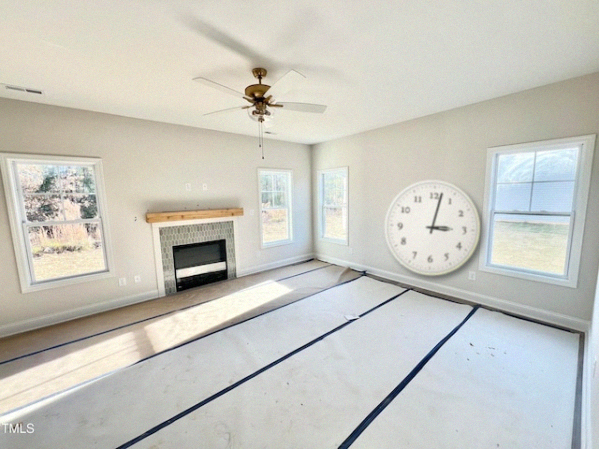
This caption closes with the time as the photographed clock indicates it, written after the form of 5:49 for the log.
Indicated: 3:02
